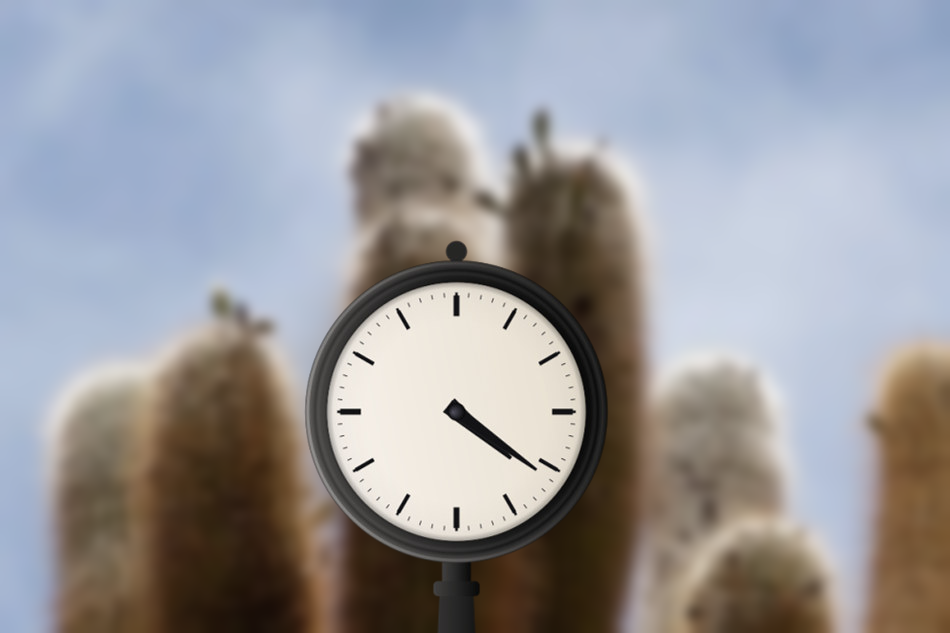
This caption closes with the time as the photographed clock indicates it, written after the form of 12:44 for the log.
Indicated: 4:21
